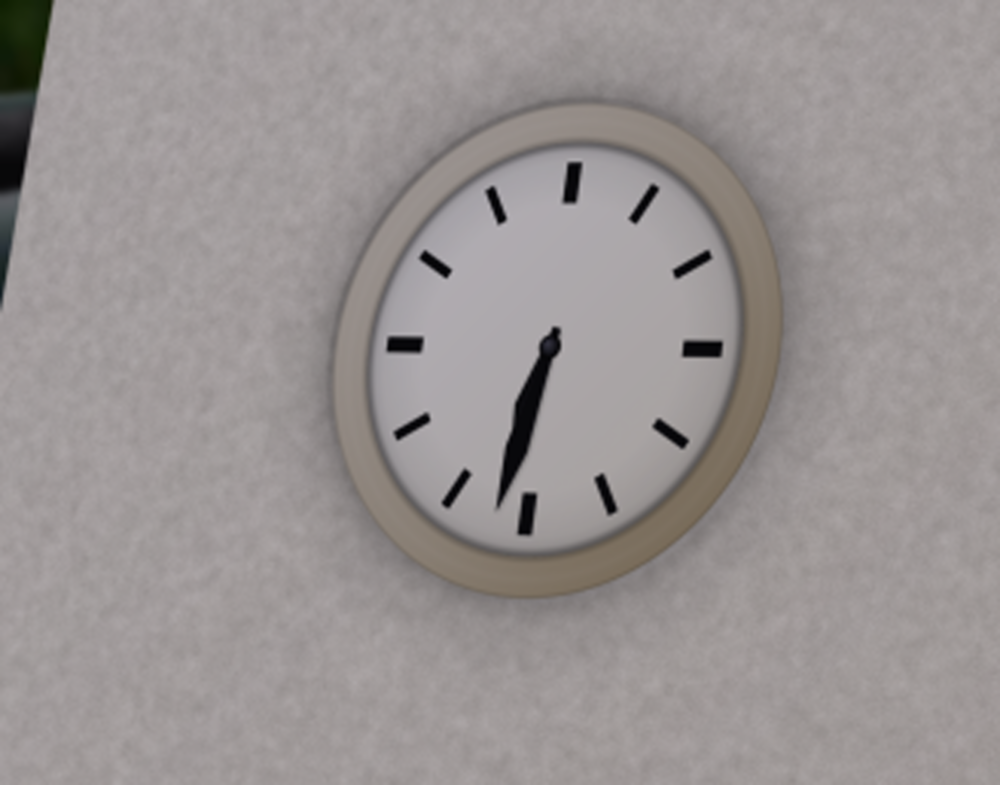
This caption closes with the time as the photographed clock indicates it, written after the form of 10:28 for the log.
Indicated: 6:32
